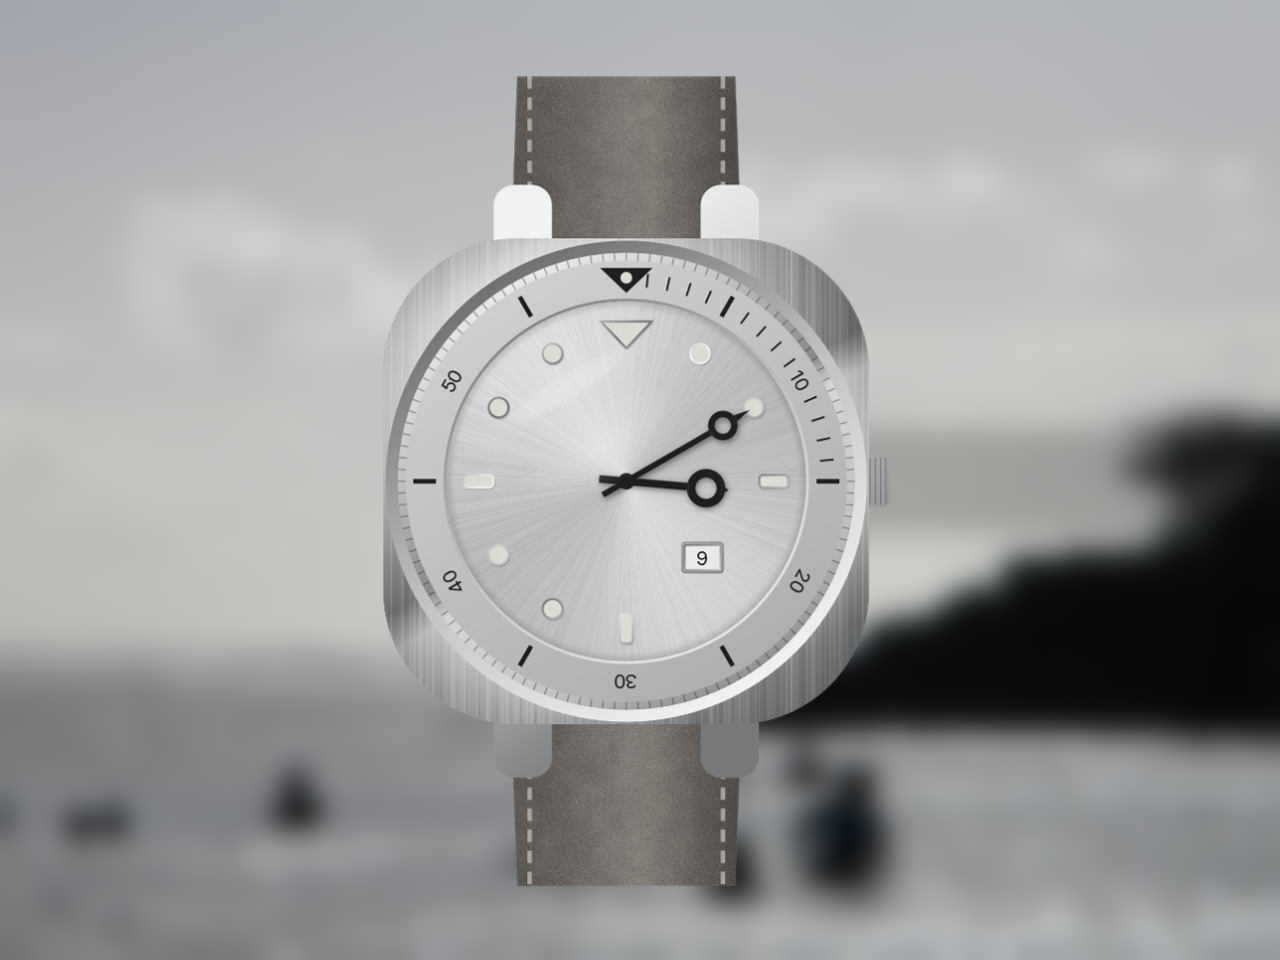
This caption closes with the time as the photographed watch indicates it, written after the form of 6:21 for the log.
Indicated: 3:10
